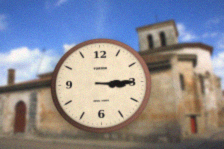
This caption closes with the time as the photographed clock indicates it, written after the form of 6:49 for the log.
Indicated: 3:15
